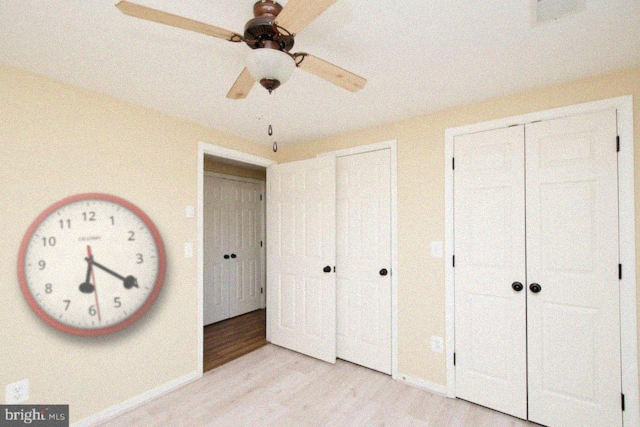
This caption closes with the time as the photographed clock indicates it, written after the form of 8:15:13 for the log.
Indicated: 6:20:29
